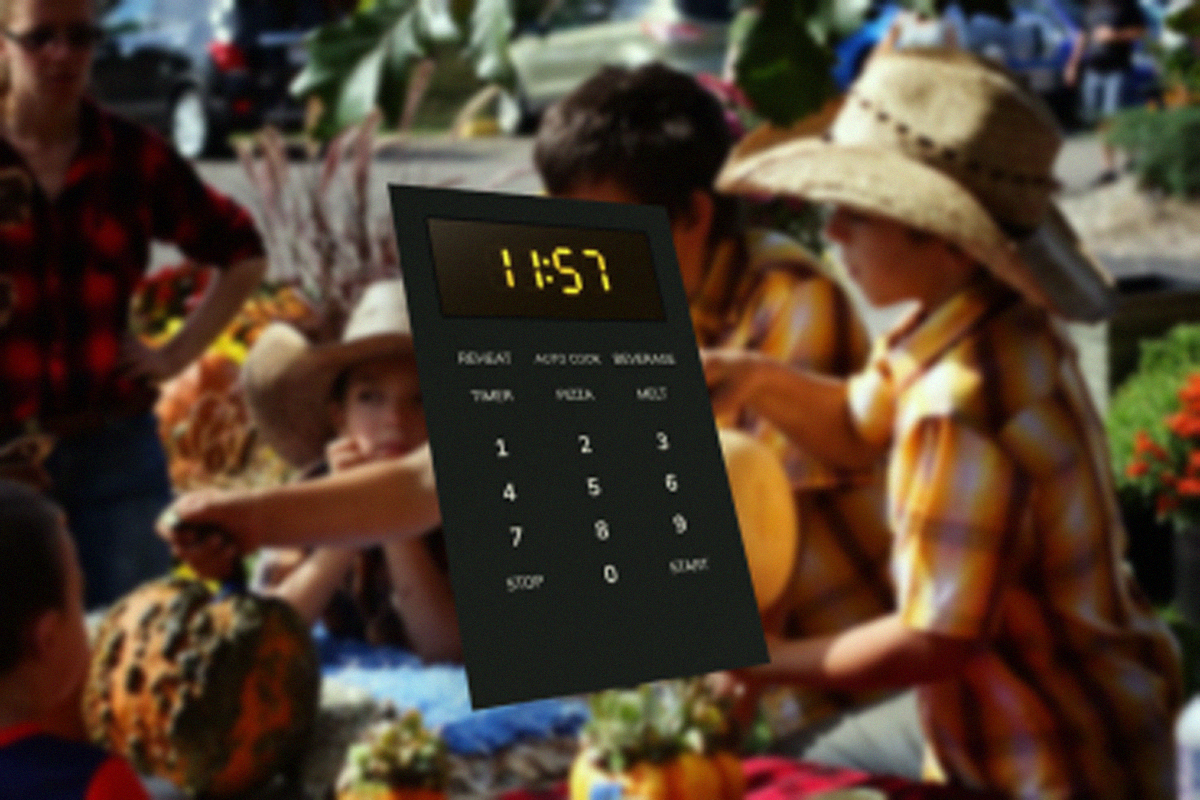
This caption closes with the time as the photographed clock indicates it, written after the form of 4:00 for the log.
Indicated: 11:57
